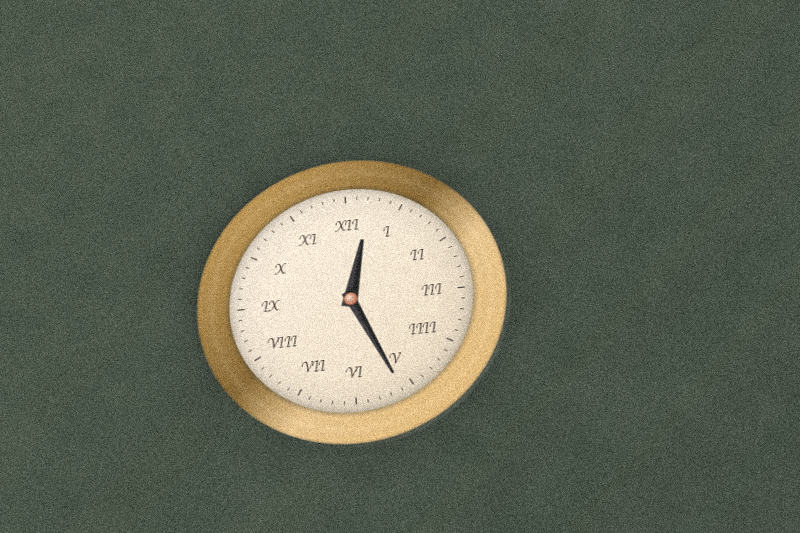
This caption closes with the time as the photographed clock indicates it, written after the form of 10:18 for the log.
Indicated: 12:26
